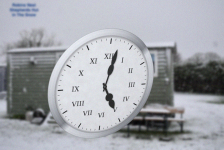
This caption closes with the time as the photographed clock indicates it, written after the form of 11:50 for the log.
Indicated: 5:02
